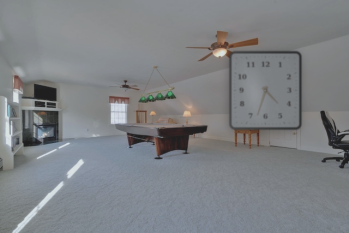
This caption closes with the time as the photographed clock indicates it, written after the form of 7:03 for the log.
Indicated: 4:33
